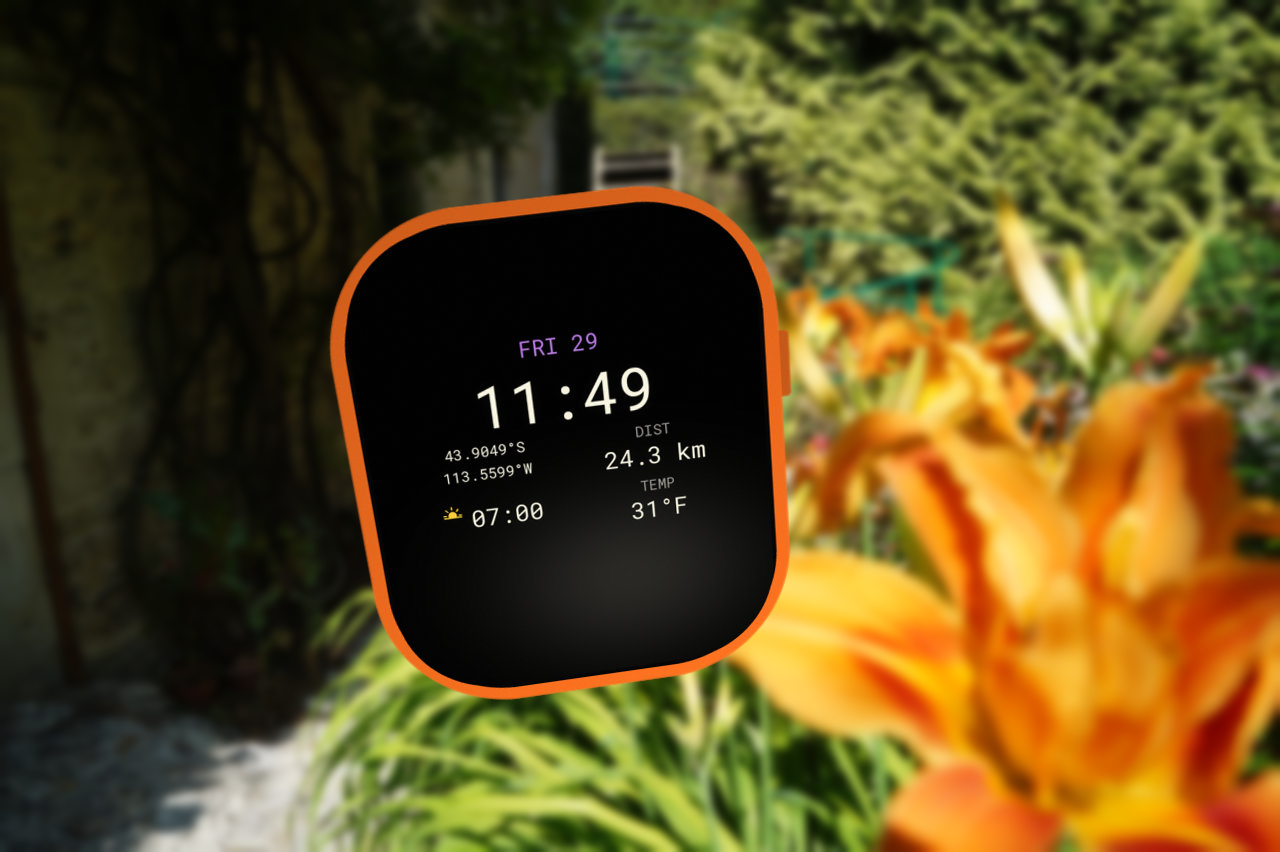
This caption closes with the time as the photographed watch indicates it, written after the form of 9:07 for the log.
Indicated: 11:49
